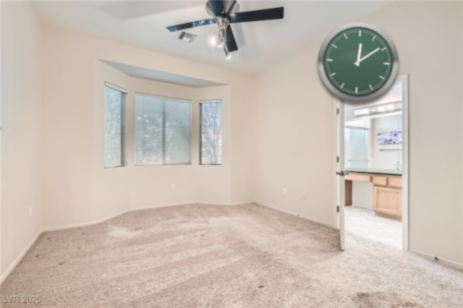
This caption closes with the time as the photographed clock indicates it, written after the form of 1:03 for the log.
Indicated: 12:09
